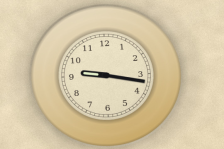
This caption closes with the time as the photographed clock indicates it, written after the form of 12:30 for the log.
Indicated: 9:17
